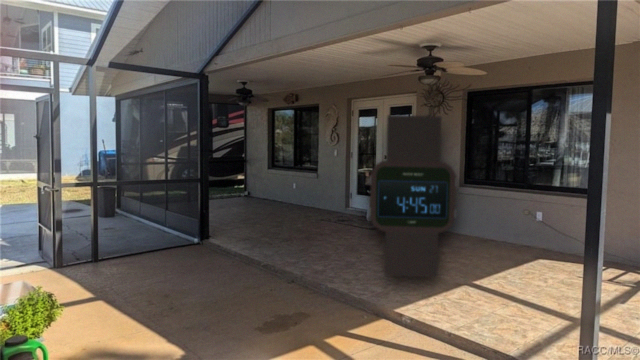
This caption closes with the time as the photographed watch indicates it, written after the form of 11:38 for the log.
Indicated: 4:45
